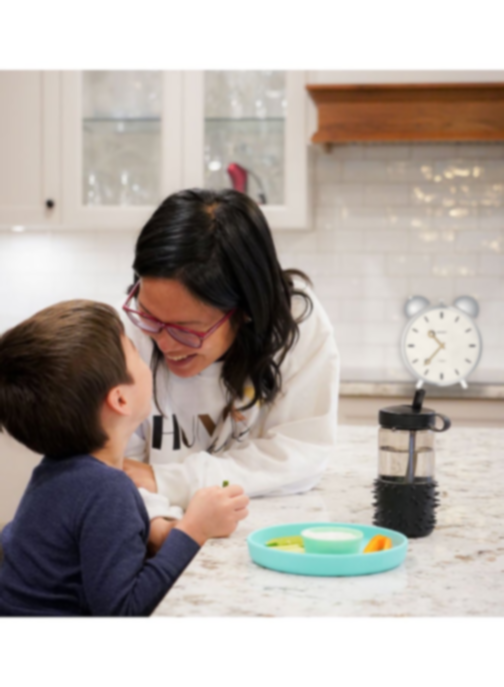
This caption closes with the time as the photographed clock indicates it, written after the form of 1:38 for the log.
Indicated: 10:37
